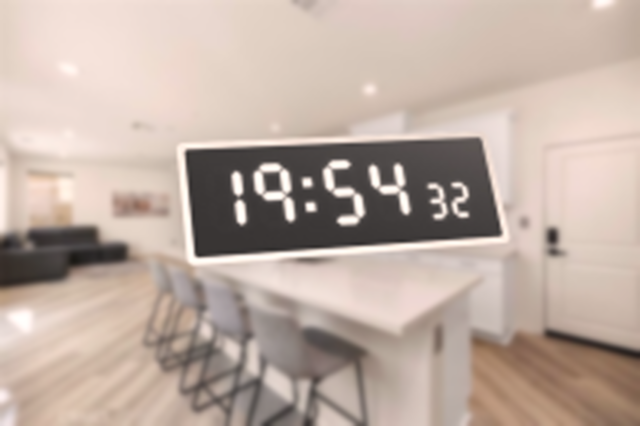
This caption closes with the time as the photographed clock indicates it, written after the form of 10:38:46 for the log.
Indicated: 19:54:32
